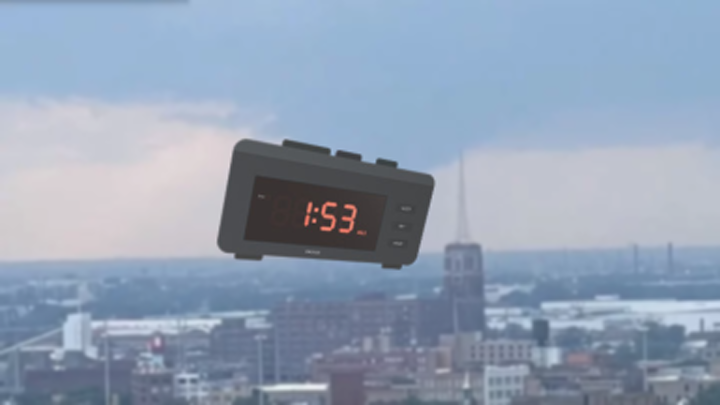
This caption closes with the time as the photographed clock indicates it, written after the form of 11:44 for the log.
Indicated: 1:53
